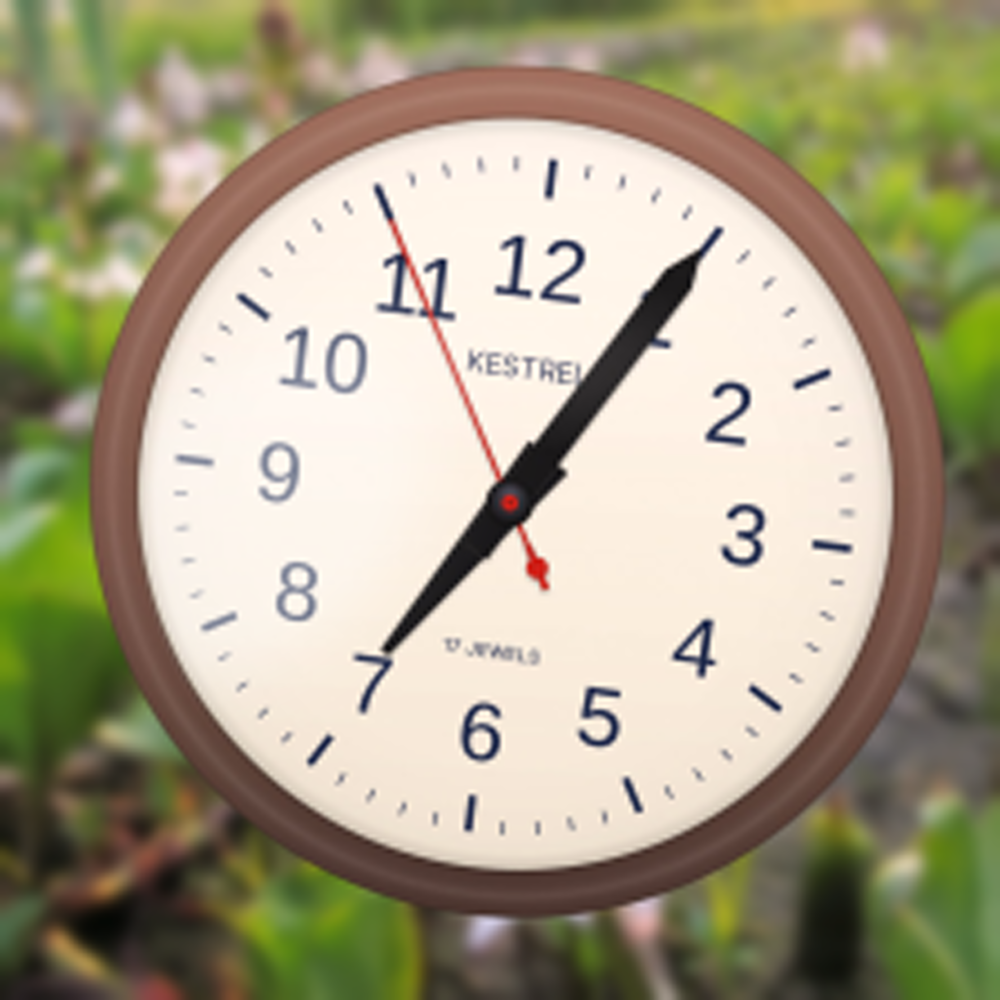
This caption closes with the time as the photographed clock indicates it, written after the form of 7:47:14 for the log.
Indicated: 7:04:55
